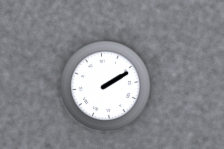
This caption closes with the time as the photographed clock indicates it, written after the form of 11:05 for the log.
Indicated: 2:11
